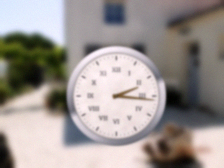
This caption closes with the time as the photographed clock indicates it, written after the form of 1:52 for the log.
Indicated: 2:16
